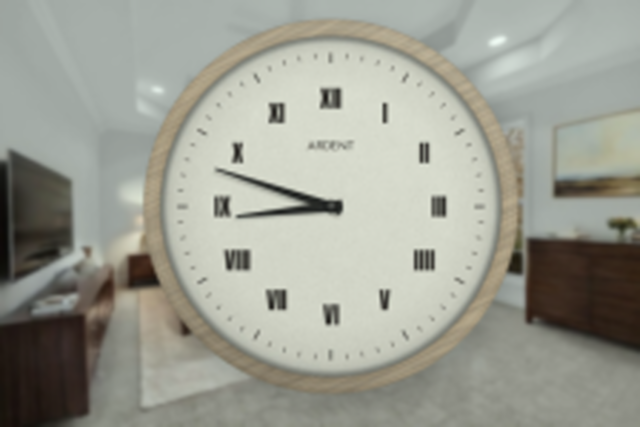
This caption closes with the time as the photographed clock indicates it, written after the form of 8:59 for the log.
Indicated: 8:48
